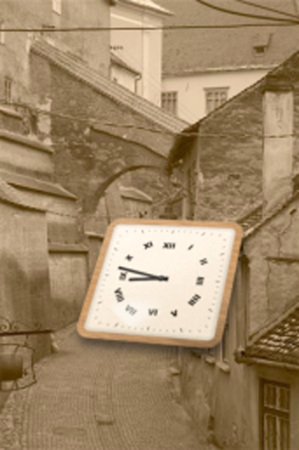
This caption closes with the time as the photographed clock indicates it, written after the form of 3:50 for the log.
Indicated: 8:47
